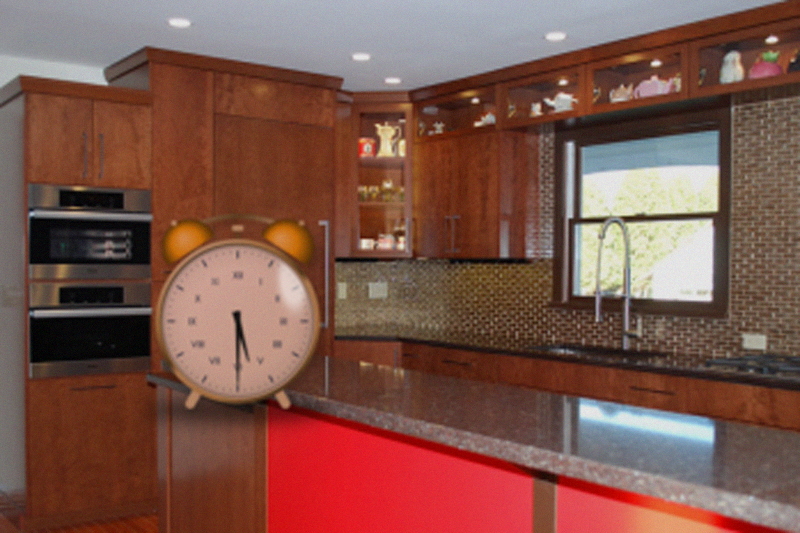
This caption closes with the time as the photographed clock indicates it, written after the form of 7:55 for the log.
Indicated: 5:30
